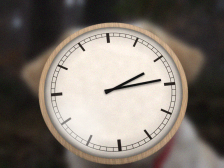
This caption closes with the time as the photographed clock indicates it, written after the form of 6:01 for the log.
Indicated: 2:14
